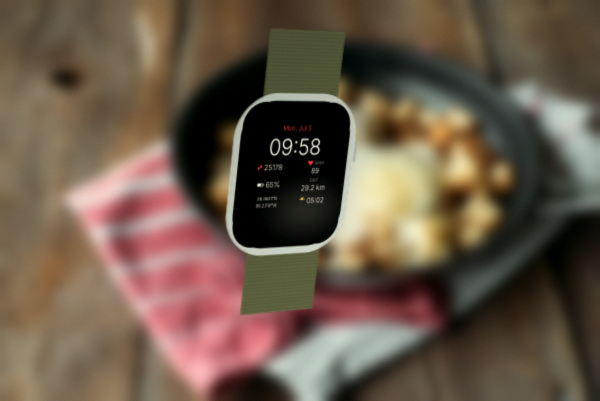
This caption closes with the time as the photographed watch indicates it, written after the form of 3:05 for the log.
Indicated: 9:58
